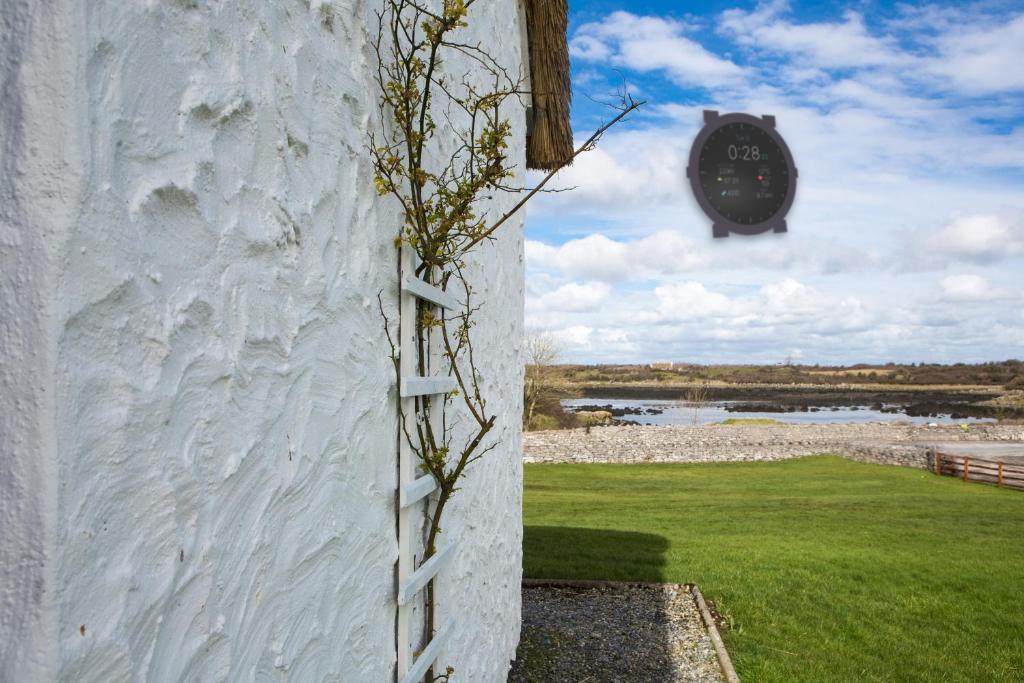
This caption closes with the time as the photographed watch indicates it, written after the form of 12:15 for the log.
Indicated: 0:28
